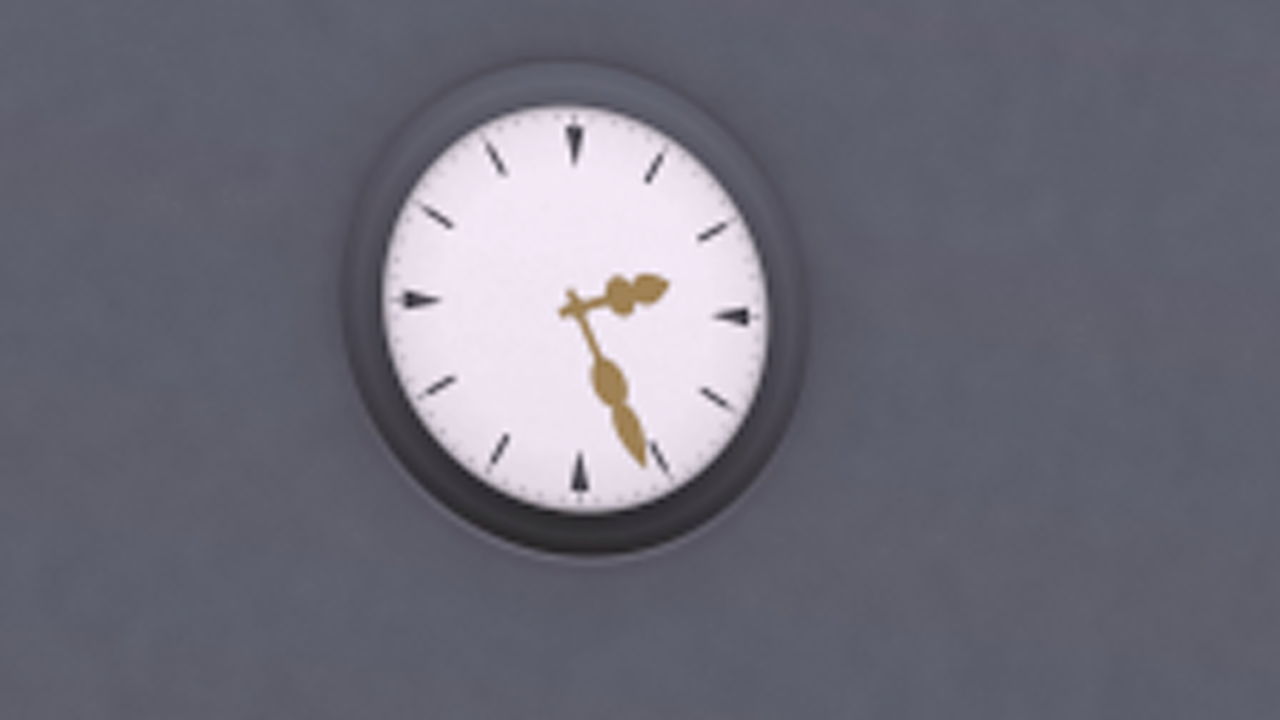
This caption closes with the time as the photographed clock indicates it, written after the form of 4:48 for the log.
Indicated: 2:26
